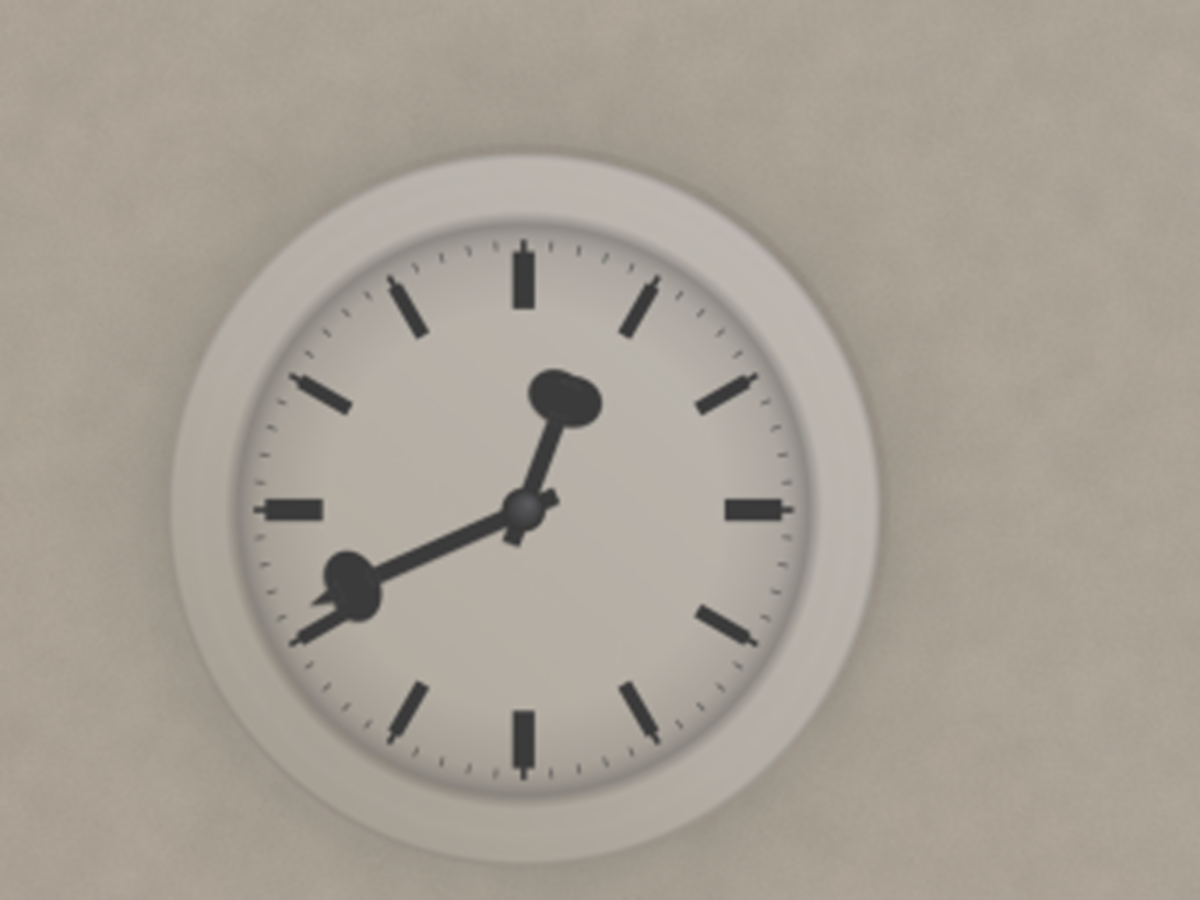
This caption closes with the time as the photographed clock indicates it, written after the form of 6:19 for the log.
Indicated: 12:41
